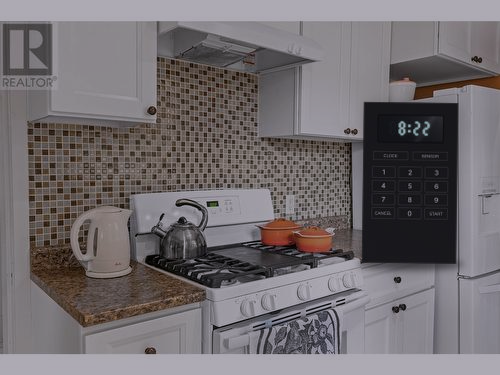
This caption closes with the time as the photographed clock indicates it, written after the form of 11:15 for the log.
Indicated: 8:22
